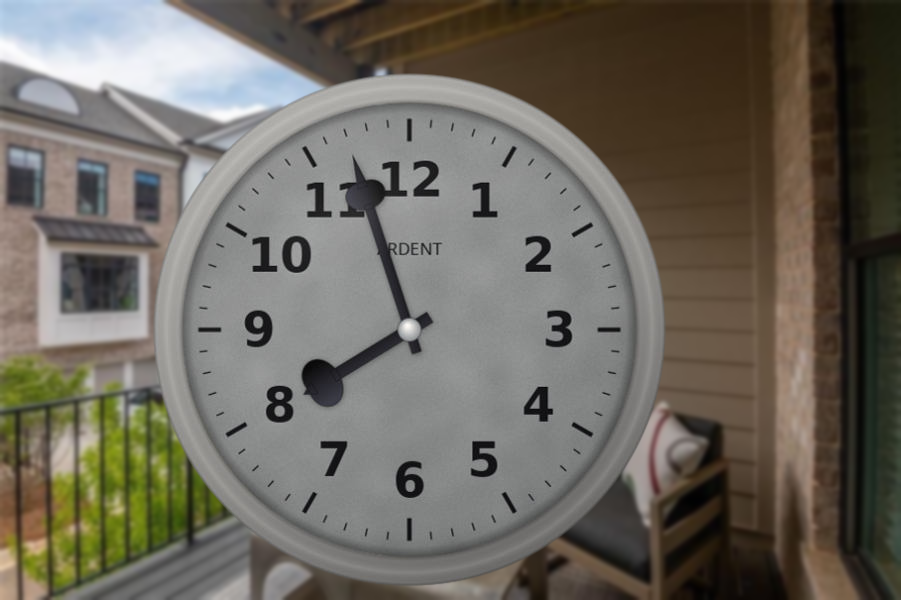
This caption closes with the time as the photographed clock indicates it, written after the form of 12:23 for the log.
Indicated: 7:57
